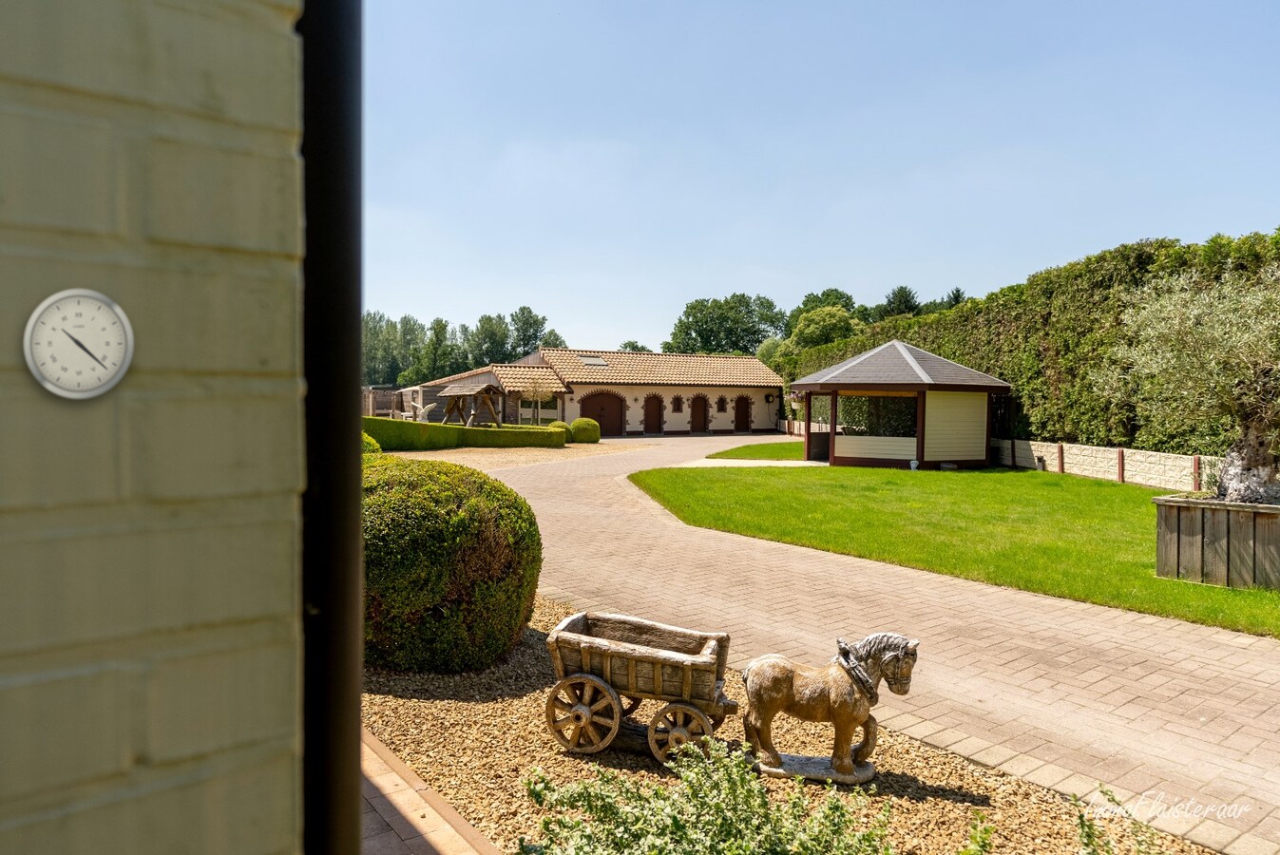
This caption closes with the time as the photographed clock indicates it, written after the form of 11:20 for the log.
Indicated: 10:22
